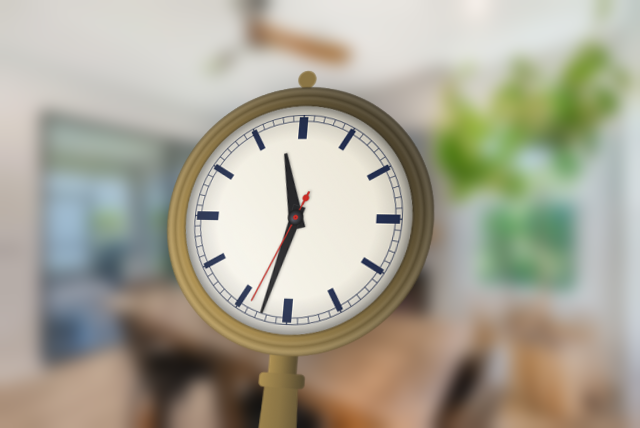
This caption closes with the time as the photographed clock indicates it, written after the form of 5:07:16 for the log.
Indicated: 11:32:34
